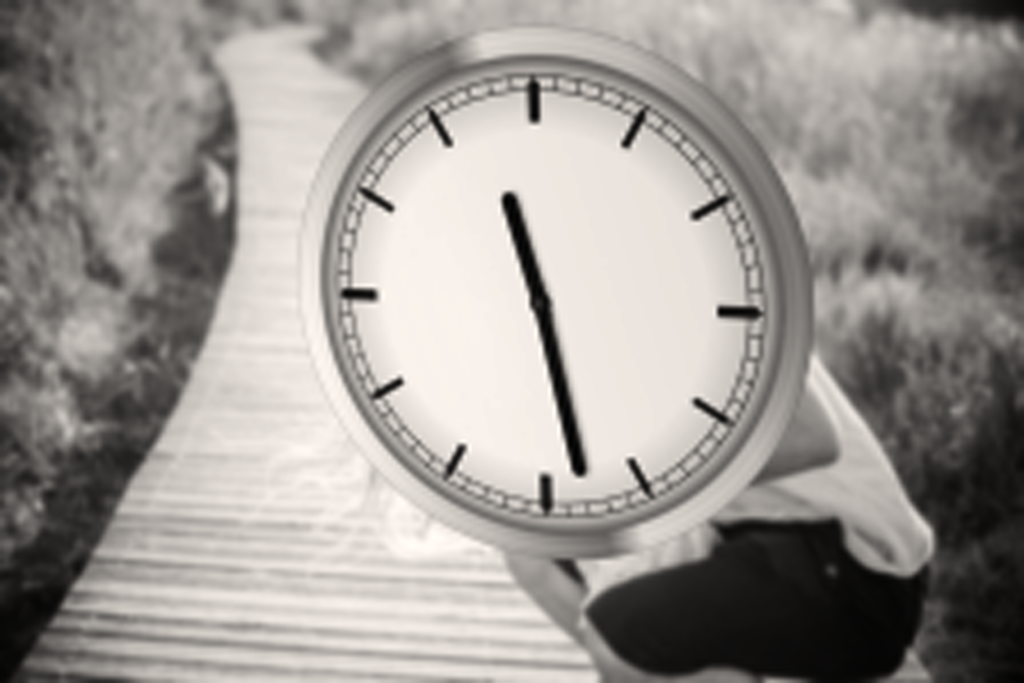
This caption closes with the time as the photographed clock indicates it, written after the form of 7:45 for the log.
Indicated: 11:28
